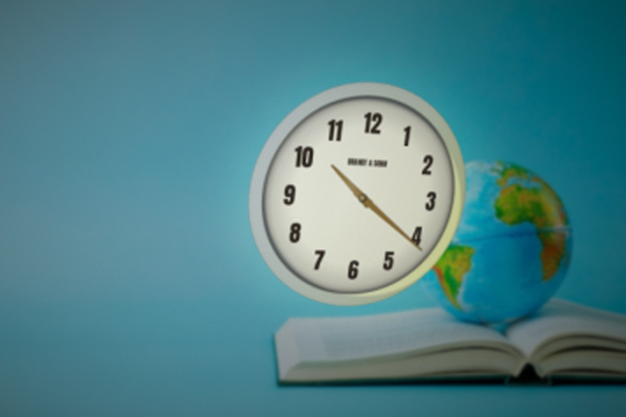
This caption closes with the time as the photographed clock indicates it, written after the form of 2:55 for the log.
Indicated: 10:21
